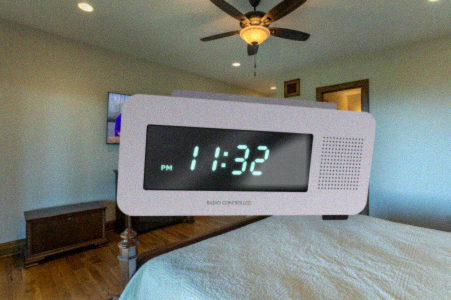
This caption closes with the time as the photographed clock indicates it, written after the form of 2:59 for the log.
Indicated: 11:32
